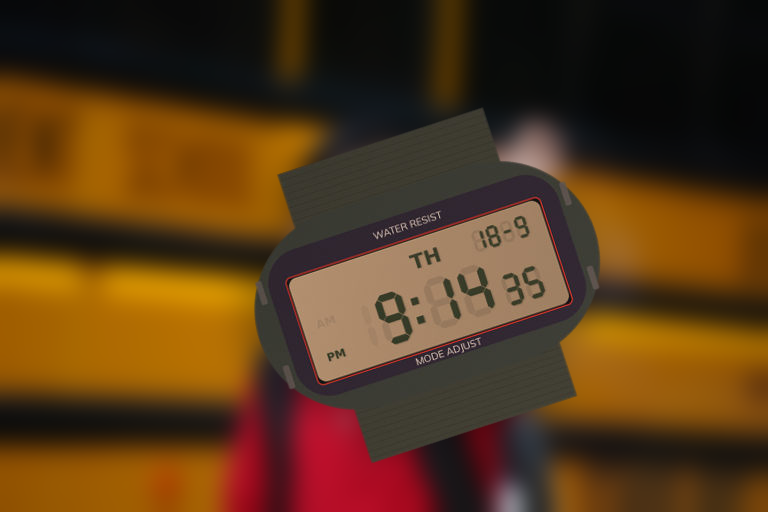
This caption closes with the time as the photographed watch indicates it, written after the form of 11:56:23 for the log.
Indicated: 9:14:35
